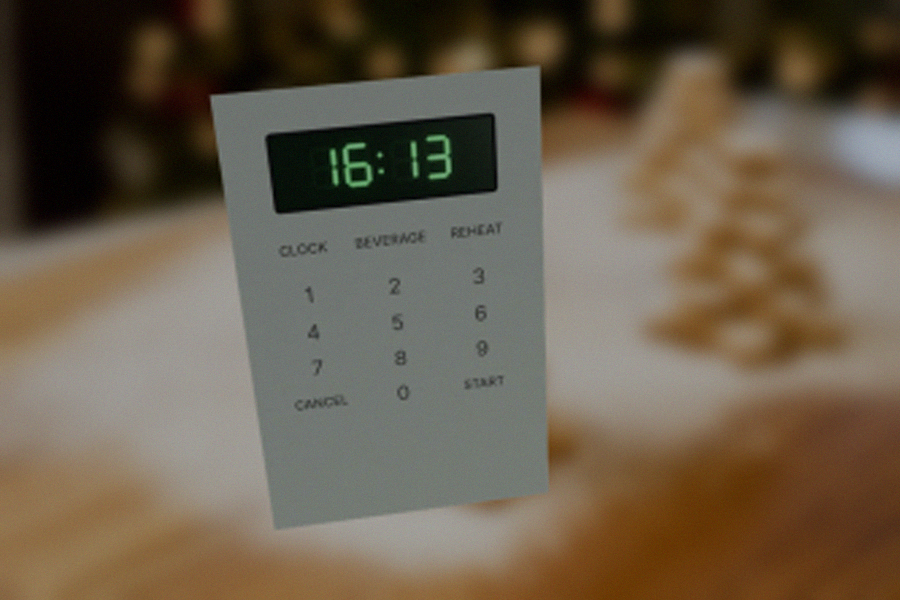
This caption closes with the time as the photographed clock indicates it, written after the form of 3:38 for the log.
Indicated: 16:13
